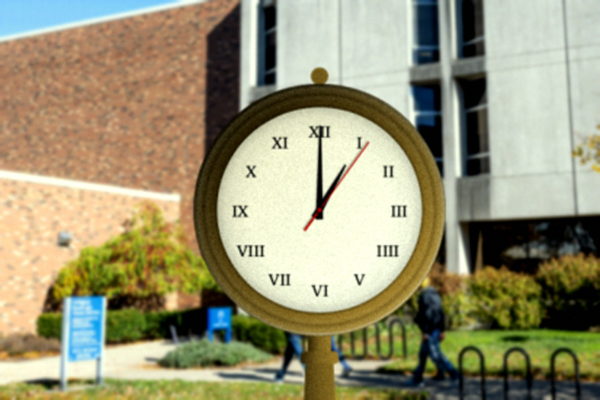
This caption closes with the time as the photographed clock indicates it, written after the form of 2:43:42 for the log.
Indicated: 1:00:06
